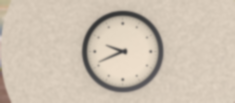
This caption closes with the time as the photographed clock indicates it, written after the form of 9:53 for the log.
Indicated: 9:41
